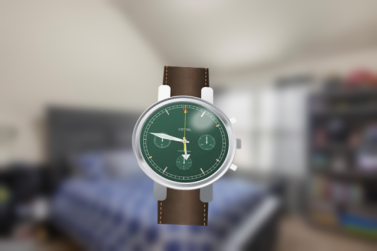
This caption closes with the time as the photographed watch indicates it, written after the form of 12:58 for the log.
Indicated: 5:47
